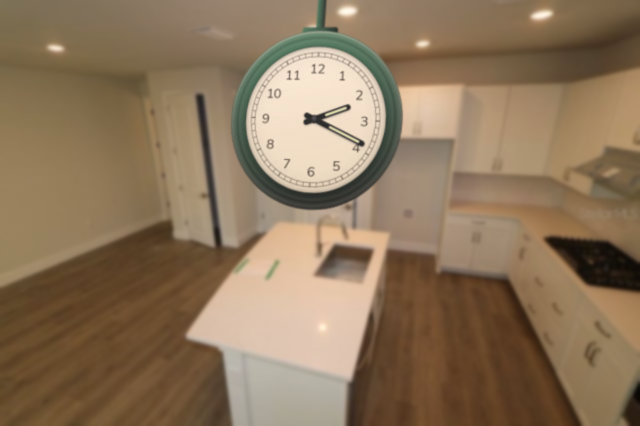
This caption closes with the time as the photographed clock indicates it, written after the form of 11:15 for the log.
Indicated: 2:19
